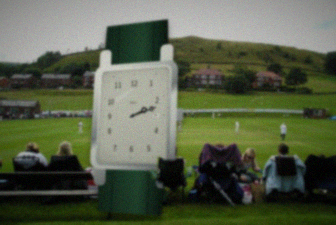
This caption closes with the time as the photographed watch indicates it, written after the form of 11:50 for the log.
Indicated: 2:12
